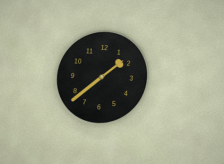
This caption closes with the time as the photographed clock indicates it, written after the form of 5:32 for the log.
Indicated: 1:38
